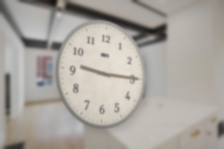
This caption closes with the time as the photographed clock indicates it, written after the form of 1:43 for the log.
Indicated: 9:15
